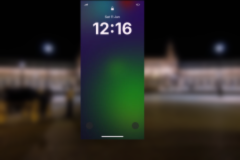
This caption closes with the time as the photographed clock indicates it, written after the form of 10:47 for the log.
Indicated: 12:16
